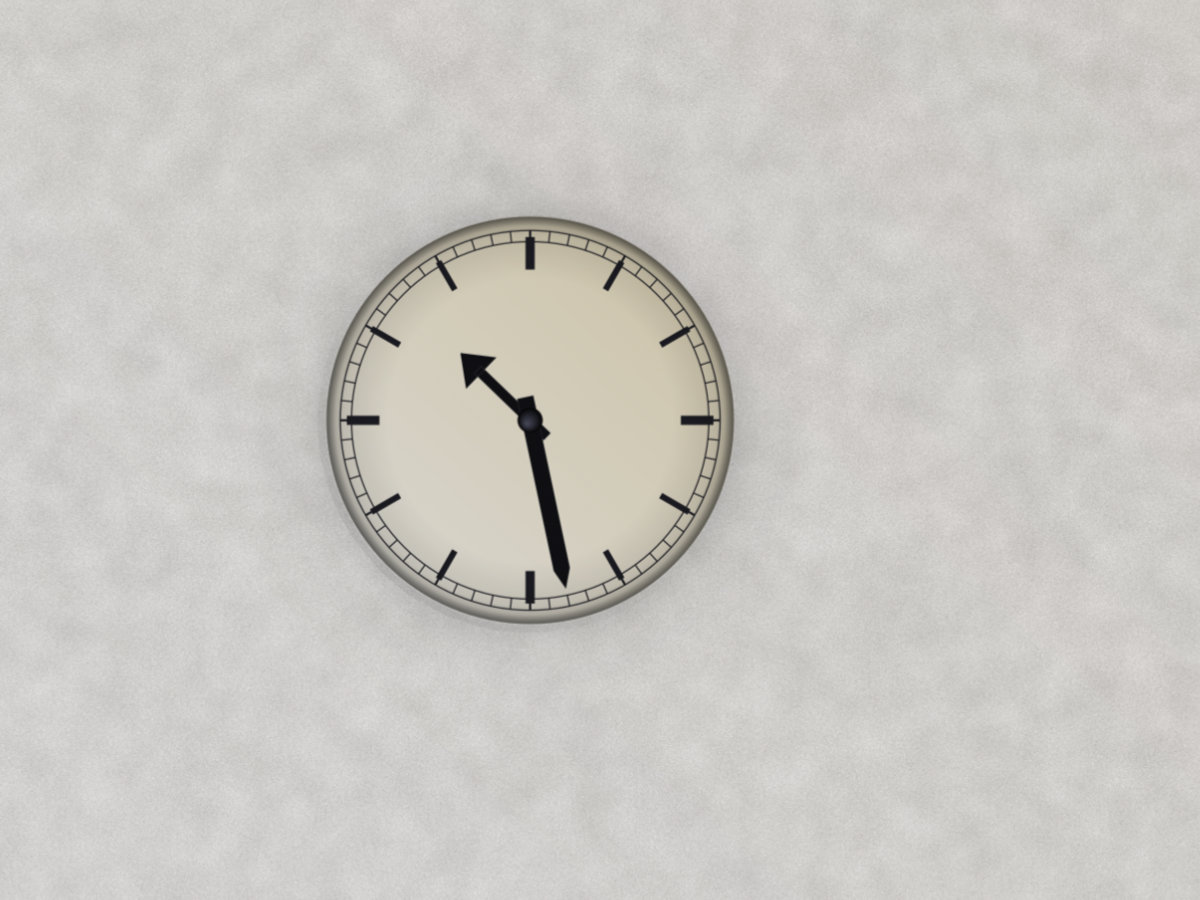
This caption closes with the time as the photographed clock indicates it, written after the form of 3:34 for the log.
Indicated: 10:28
